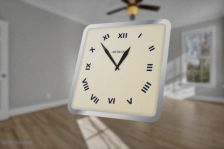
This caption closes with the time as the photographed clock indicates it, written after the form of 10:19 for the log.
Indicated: 12:53
